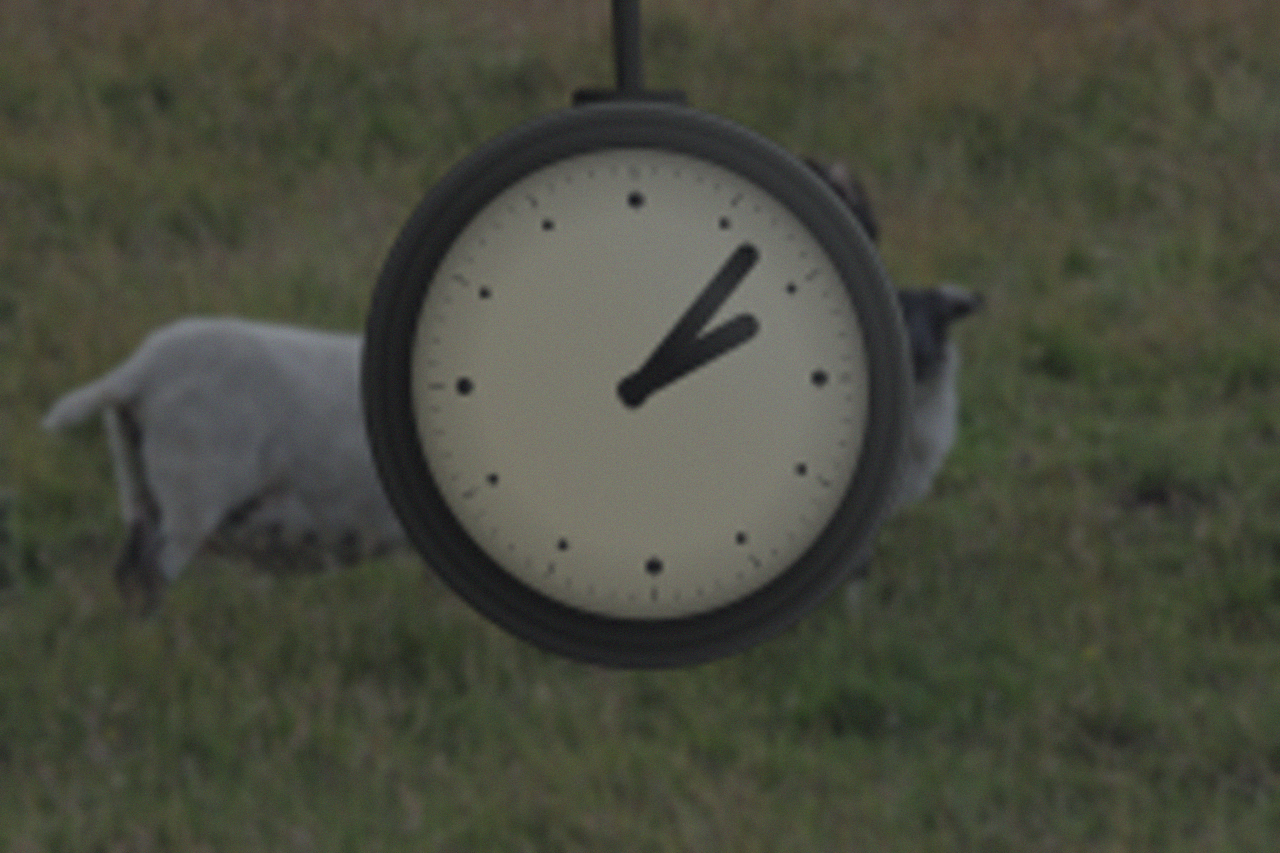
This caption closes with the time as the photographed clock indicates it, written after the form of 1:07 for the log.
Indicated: 2:07
